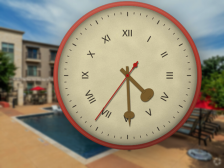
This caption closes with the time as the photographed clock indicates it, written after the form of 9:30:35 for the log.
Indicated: 4:29:36
